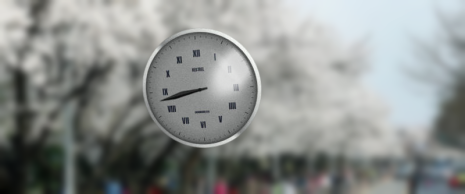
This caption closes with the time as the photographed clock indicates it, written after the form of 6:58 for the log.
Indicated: 8:43
